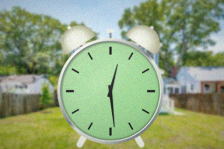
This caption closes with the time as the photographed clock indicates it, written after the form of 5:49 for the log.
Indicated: 12:29
